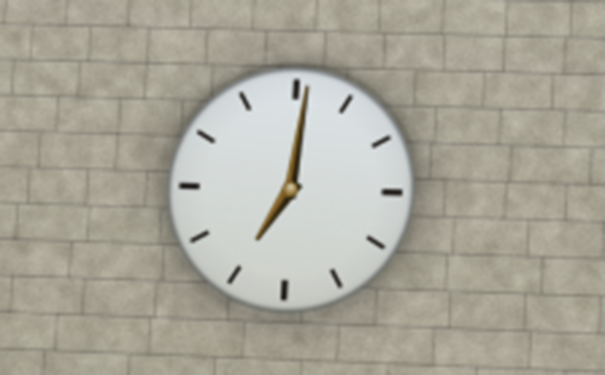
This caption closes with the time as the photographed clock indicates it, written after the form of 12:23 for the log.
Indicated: 7:01
